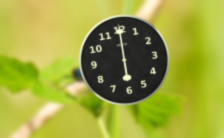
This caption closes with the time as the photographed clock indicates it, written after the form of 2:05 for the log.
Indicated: 6:00
